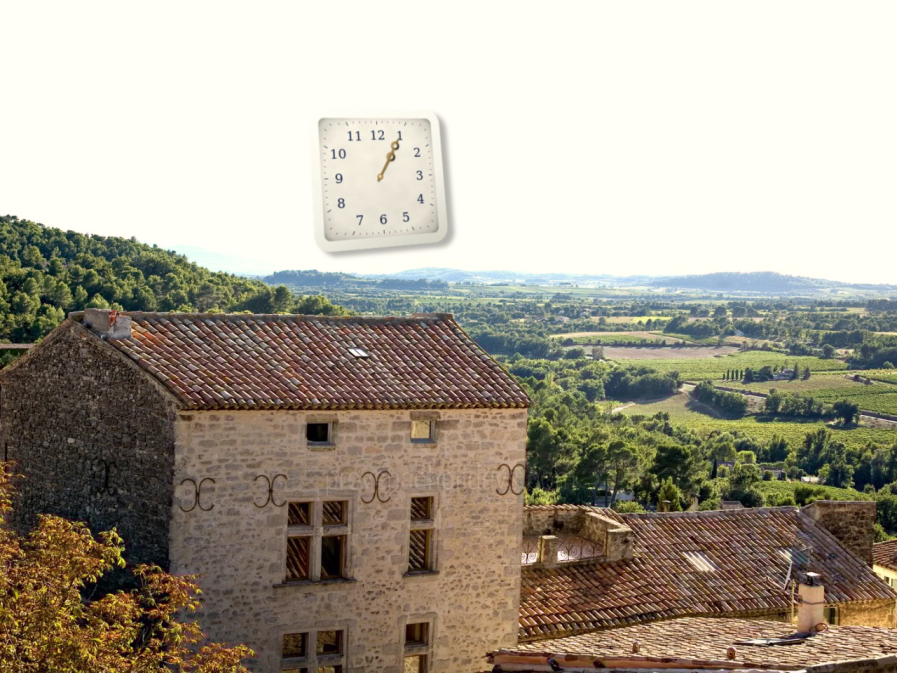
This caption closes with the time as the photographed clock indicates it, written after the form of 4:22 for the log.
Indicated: 1:05
